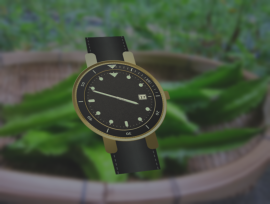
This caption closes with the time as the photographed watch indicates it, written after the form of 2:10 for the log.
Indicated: 3:49
